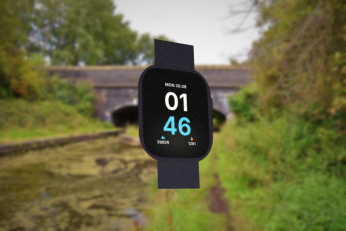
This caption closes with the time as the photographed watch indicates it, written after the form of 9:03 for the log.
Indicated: 1:46
